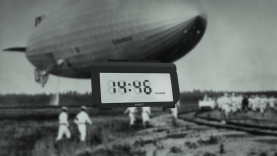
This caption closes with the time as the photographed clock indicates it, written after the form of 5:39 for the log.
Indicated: 14:46
